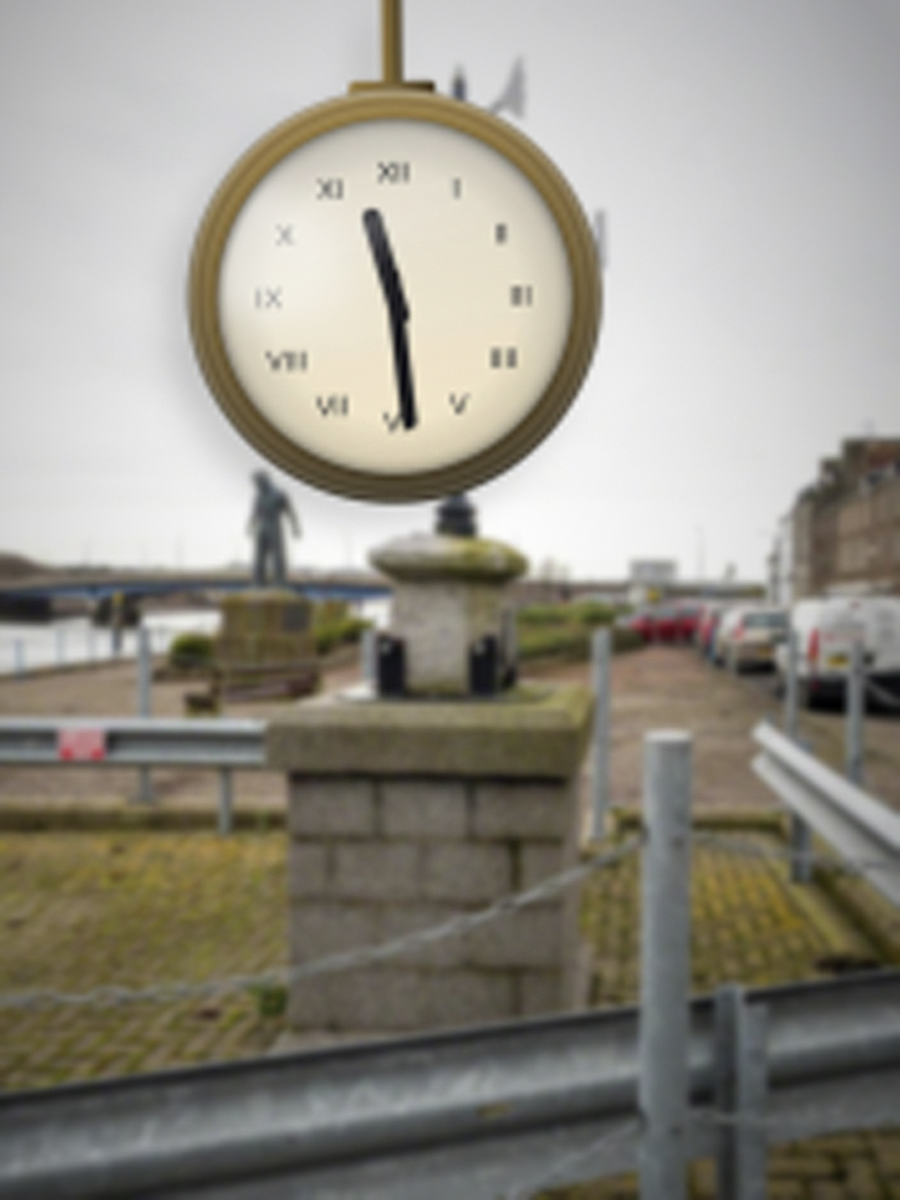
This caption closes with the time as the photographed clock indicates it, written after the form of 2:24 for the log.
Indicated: 11:29
